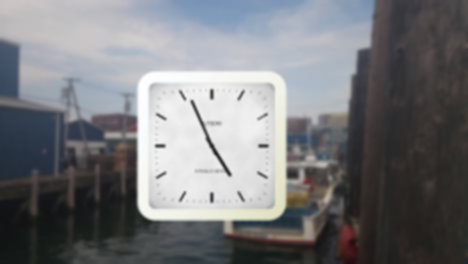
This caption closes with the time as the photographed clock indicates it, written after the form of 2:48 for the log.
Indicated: 4:56
